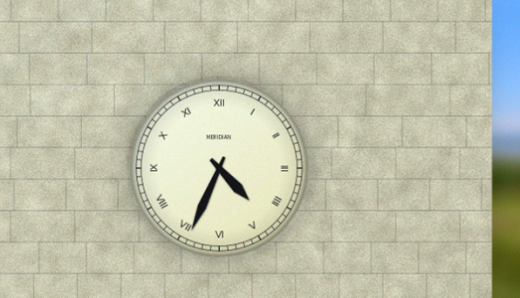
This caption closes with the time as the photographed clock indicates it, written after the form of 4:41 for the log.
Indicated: 4:34
